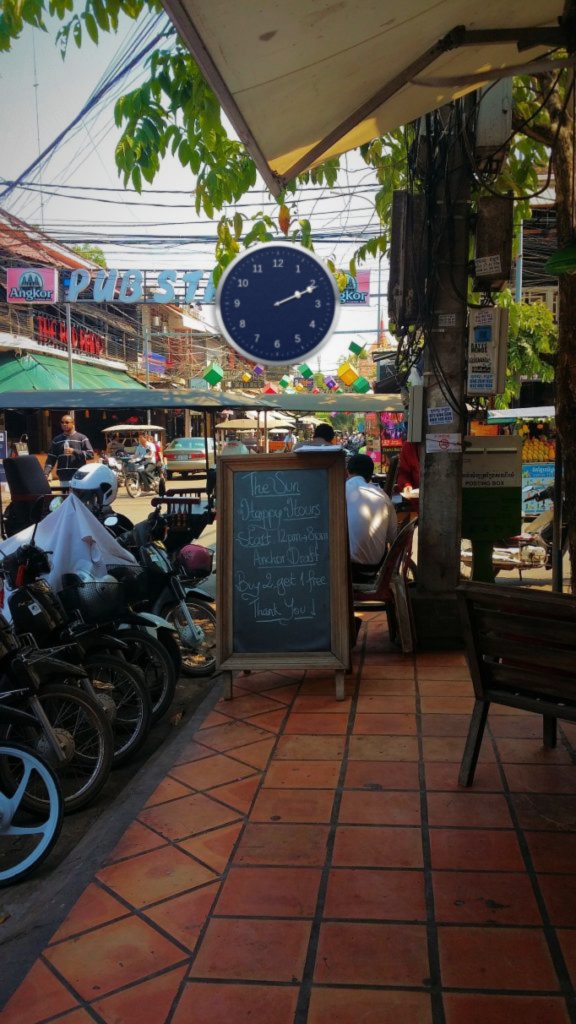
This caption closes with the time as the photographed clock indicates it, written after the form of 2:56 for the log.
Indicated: 2:11
